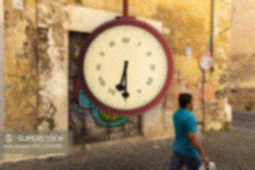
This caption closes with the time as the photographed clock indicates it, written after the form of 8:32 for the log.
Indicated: 6:30
